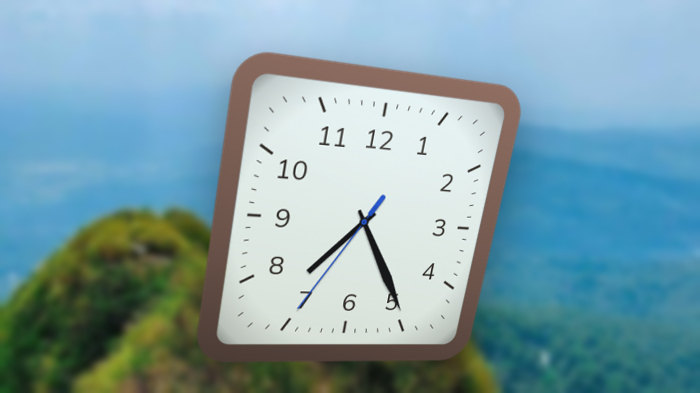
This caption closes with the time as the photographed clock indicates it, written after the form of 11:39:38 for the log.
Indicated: 7:24:35
